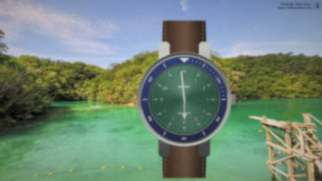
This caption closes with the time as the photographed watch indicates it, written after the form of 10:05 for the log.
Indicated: 5:59
